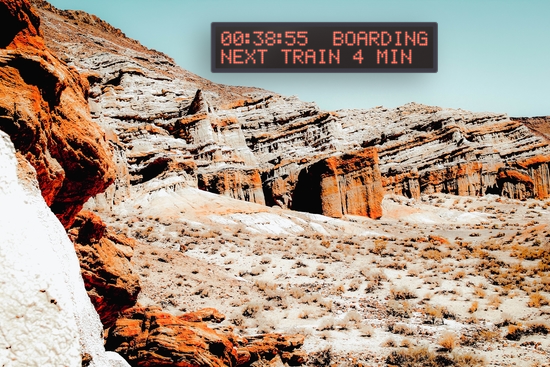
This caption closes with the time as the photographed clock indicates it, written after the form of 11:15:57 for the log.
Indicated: 0:38:55
